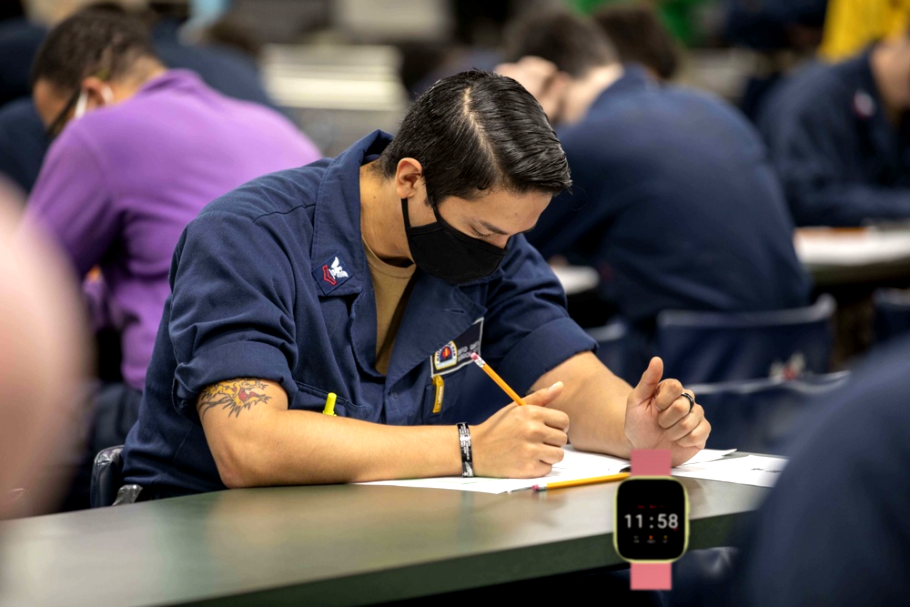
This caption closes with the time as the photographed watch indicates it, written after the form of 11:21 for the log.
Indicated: 11:58
